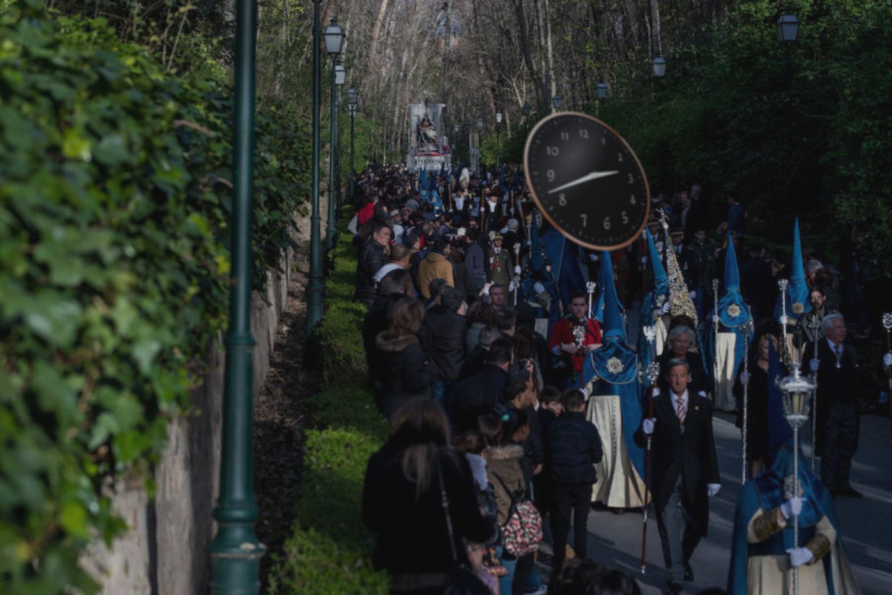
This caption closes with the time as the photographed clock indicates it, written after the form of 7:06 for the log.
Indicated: 2:42
